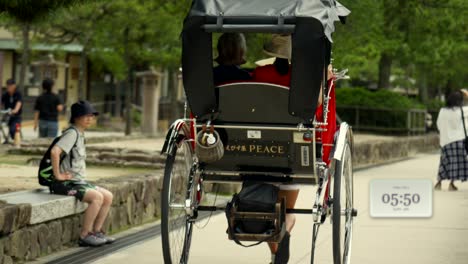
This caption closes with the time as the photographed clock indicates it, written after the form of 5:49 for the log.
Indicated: 5:50
